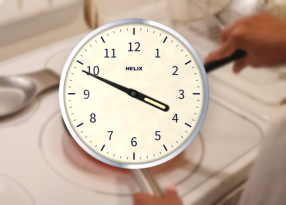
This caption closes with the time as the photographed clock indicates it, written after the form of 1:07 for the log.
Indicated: 3:49
